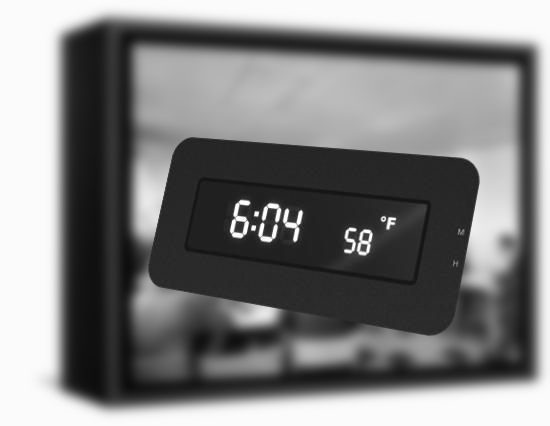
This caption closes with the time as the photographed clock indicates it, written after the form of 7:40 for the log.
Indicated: 6:04
